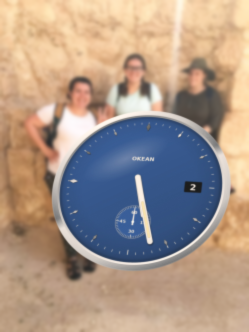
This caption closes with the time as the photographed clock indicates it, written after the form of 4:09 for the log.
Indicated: 5:27
